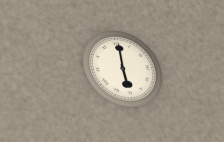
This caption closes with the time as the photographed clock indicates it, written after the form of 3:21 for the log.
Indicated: 6:01
